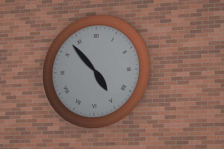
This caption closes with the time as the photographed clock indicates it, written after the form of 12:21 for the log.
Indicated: 4:53
